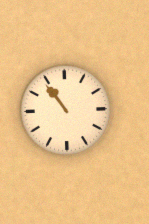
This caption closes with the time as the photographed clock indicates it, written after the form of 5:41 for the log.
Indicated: 10:54
